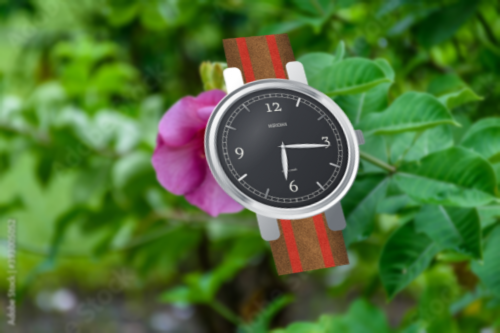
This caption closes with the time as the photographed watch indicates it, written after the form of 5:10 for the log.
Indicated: 6:16
